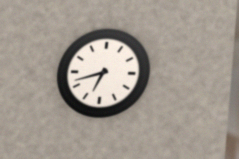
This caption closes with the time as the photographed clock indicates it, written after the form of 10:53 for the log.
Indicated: 6:42
